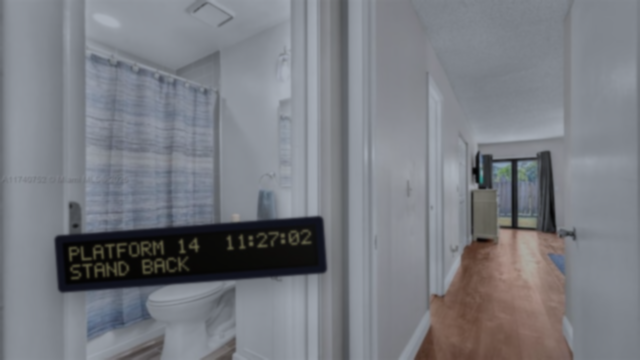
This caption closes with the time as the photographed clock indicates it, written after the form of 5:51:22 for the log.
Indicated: 11:27:02
